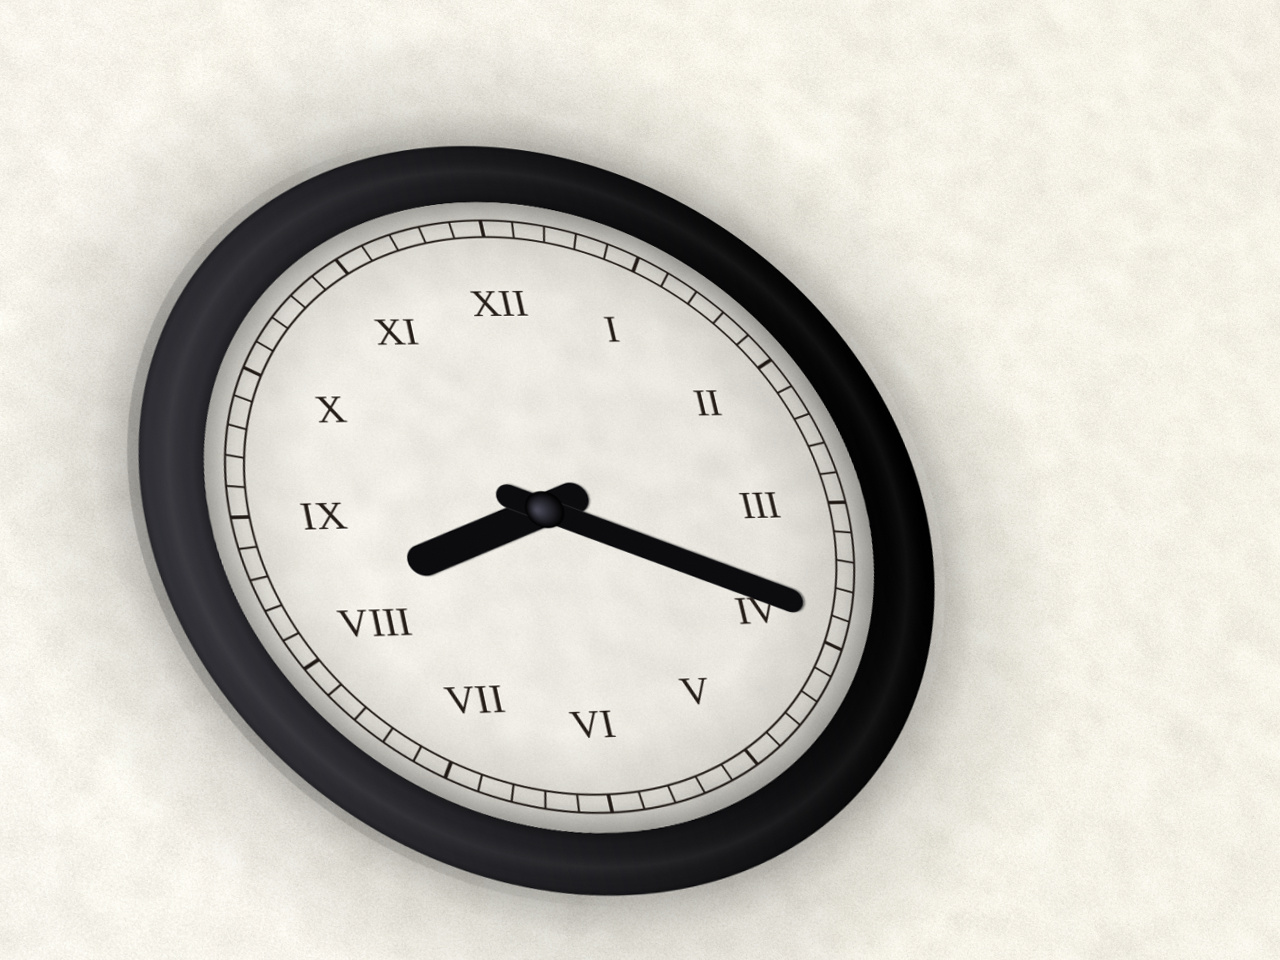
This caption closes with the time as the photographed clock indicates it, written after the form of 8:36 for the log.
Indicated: 8:19
